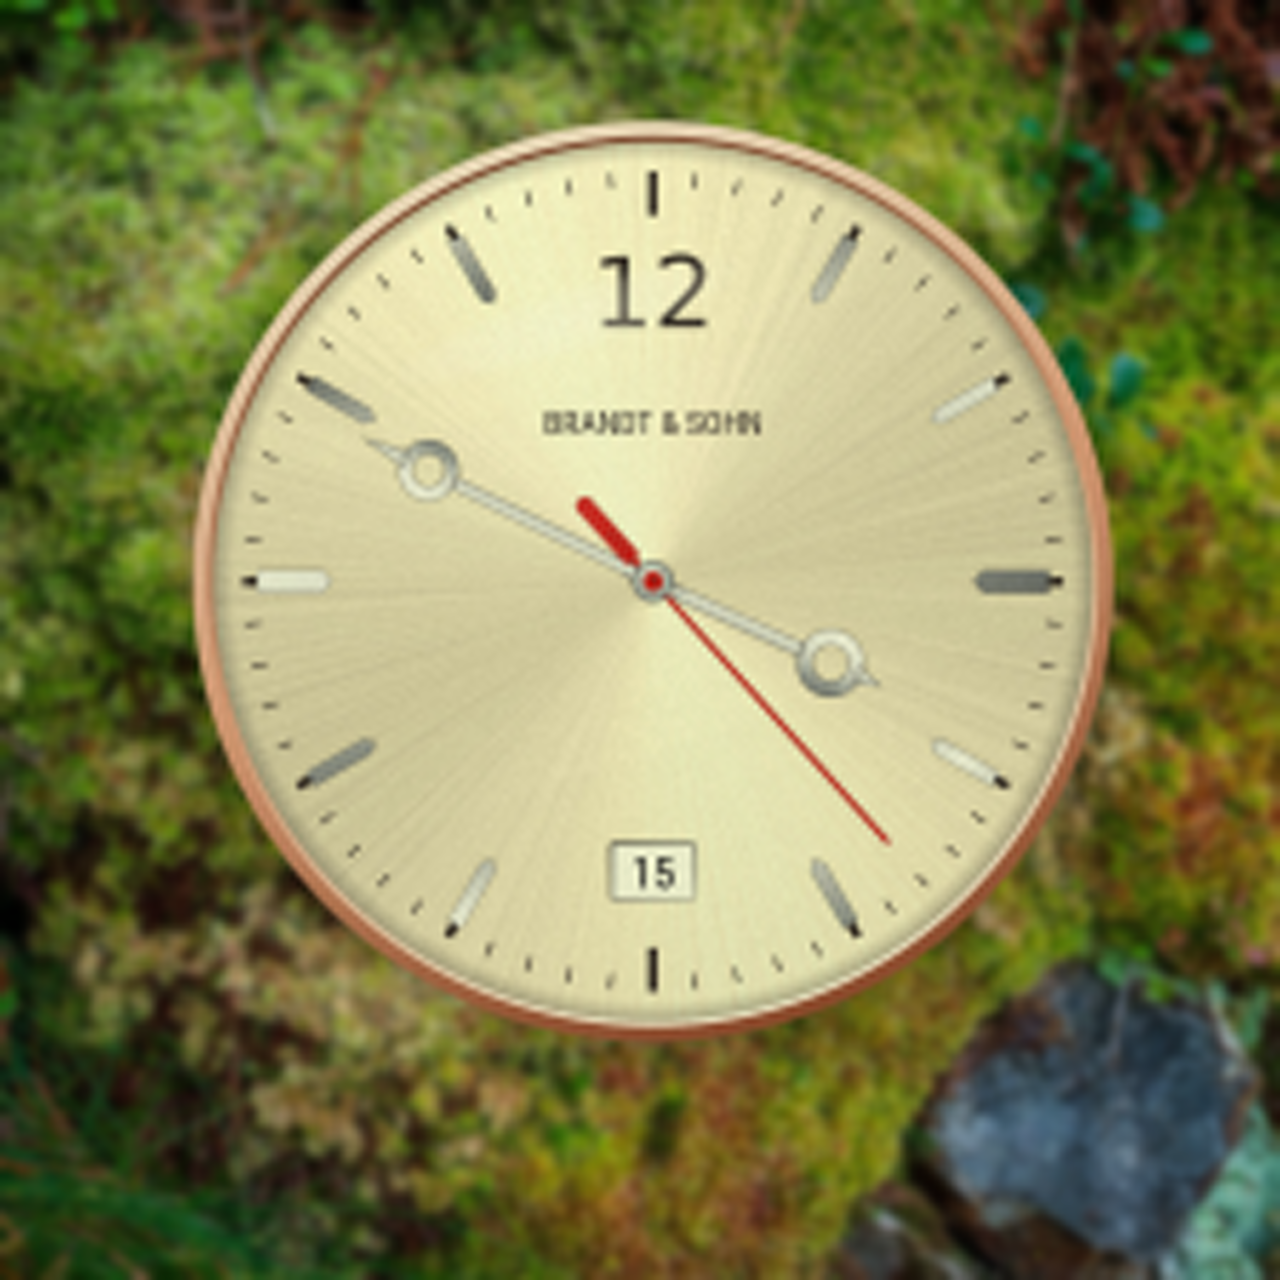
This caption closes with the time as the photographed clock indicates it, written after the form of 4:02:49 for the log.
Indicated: 3:49:23
